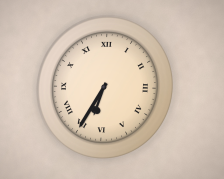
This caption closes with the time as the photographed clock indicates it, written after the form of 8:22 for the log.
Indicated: 6:35
